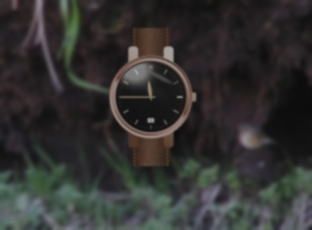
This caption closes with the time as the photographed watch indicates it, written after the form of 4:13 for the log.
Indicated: 11:45
